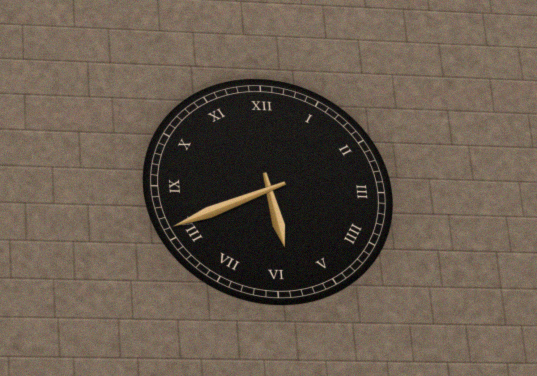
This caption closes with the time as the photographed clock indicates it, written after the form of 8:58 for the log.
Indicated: 5:41
